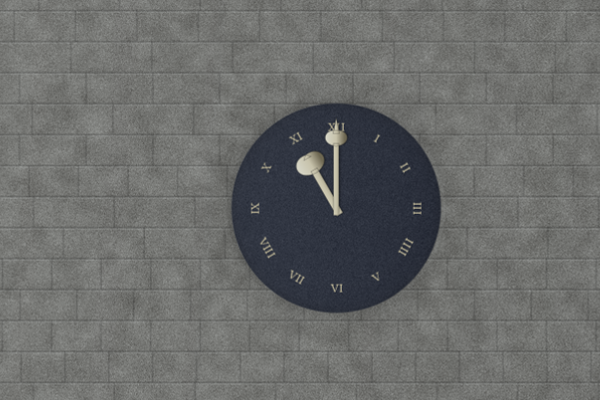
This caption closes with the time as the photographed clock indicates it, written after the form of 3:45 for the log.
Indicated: 11:00
